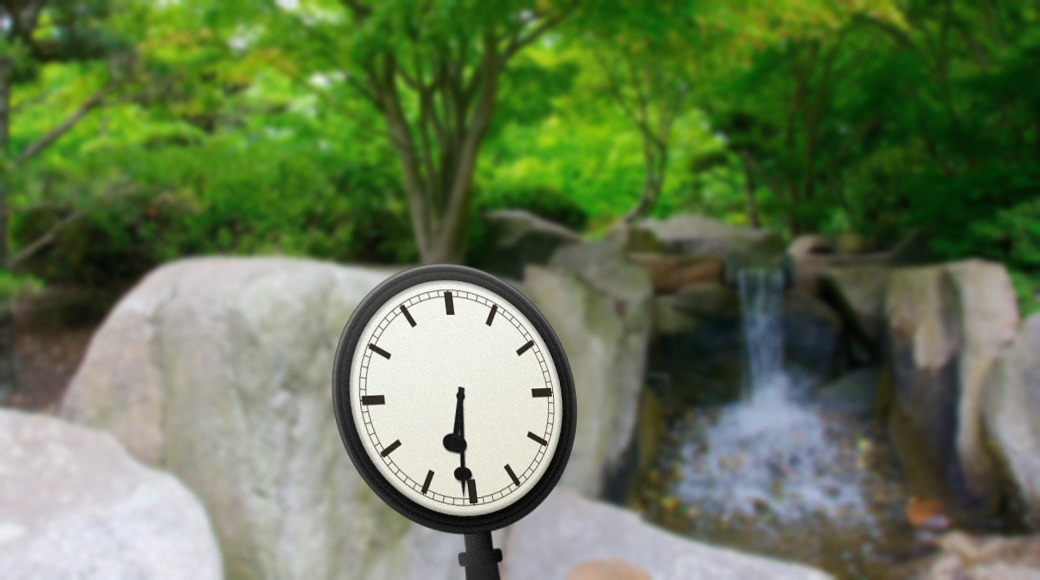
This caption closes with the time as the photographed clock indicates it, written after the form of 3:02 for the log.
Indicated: 6:31
